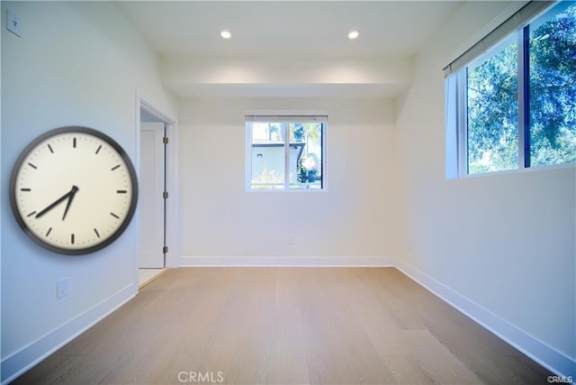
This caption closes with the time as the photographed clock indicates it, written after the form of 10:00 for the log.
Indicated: 6:39
